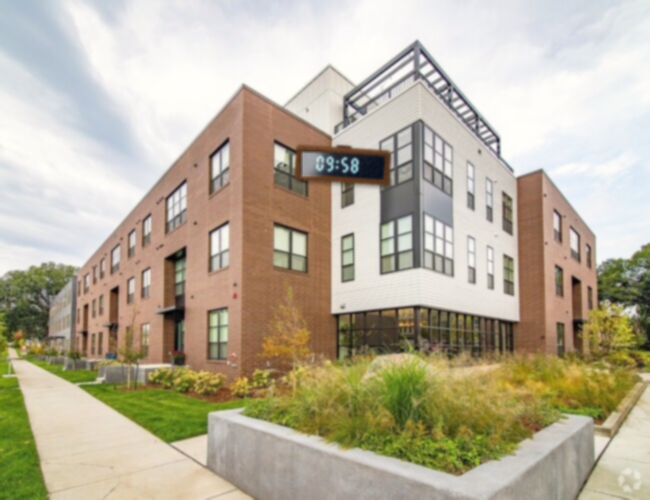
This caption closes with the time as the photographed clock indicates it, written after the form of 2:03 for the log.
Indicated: 9:58
